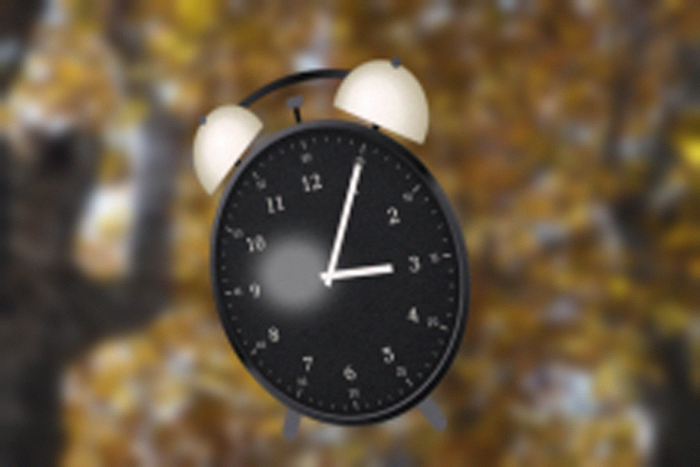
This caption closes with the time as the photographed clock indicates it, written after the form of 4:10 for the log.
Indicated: 3:05
